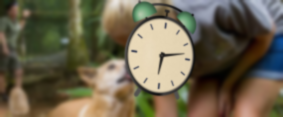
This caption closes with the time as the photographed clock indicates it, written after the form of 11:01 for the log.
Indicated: 6:13
